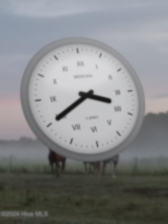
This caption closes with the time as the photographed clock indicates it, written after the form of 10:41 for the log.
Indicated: 3:40
